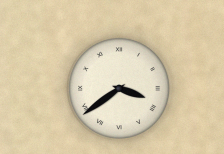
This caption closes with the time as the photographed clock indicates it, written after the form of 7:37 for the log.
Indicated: 3:39
